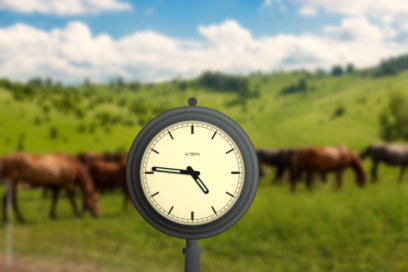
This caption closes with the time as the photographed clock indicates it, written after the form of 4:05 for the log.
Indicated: 4:46
